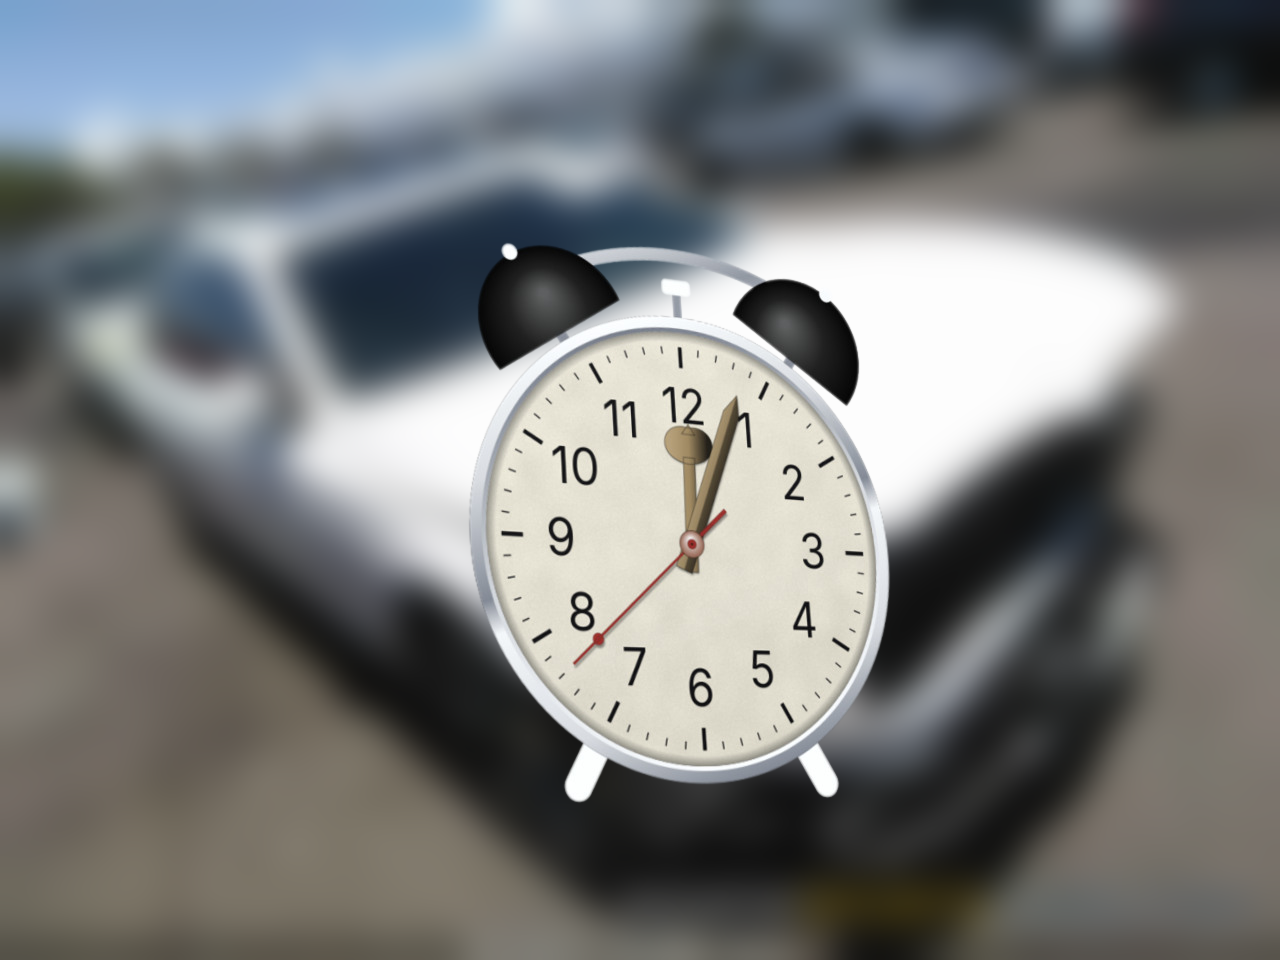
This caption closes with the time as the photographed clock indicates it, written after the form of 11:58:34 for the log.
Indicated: 12:03:38
